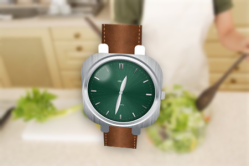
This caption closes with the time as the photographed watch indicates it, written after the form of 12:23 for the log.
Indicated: 12:32
